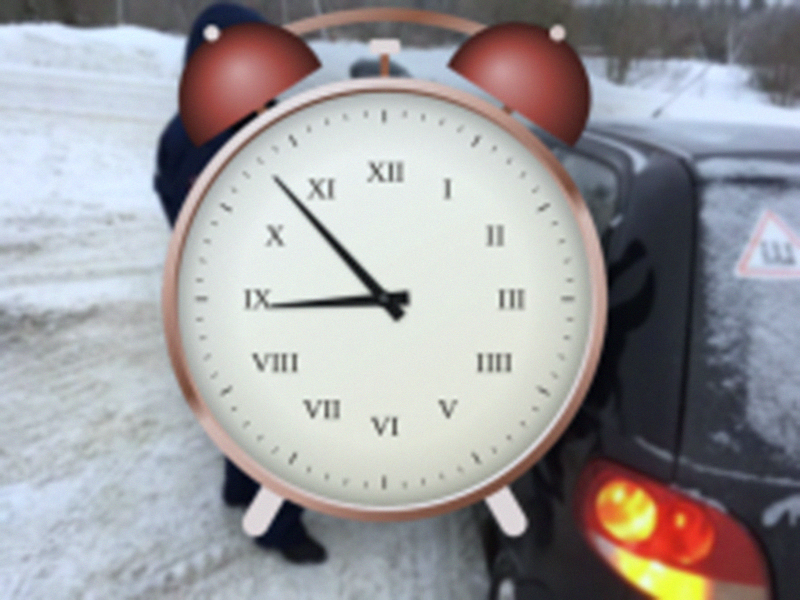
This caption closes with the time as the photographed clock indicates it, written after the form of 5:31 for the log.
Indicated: 8:53
